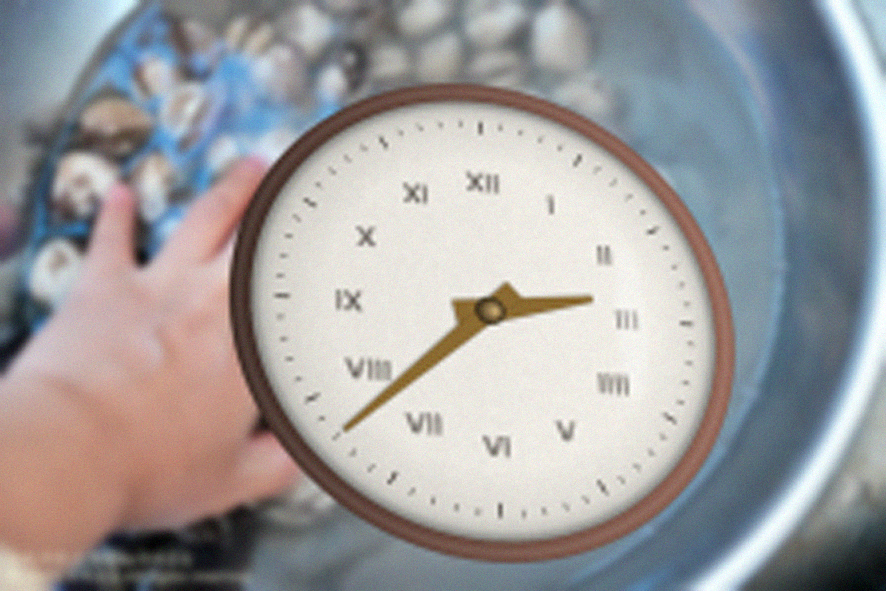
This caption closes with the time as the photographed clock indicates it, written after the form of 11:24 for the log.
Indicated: 2:38
